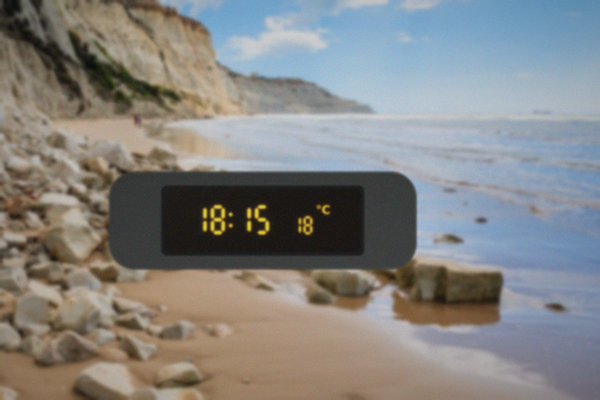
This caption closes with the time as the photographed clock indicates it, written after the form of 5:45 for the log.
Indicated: 18:15
